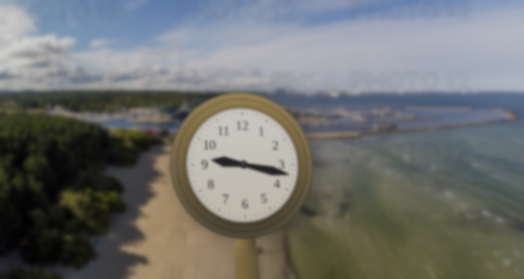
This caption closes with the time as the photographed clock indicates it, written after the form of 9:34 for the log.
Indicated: 9:17
